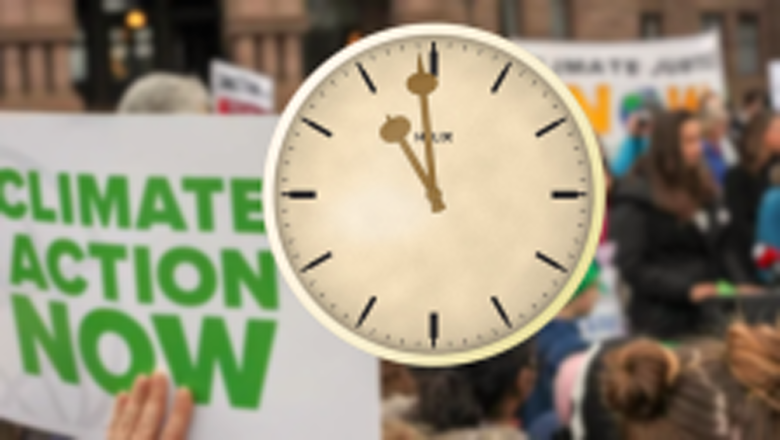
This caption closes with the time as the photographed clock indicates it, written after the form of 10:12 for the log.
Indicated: 10:59
